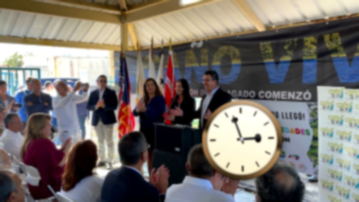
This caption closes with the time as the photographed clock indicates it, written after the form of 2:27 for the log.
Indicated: 2:57
